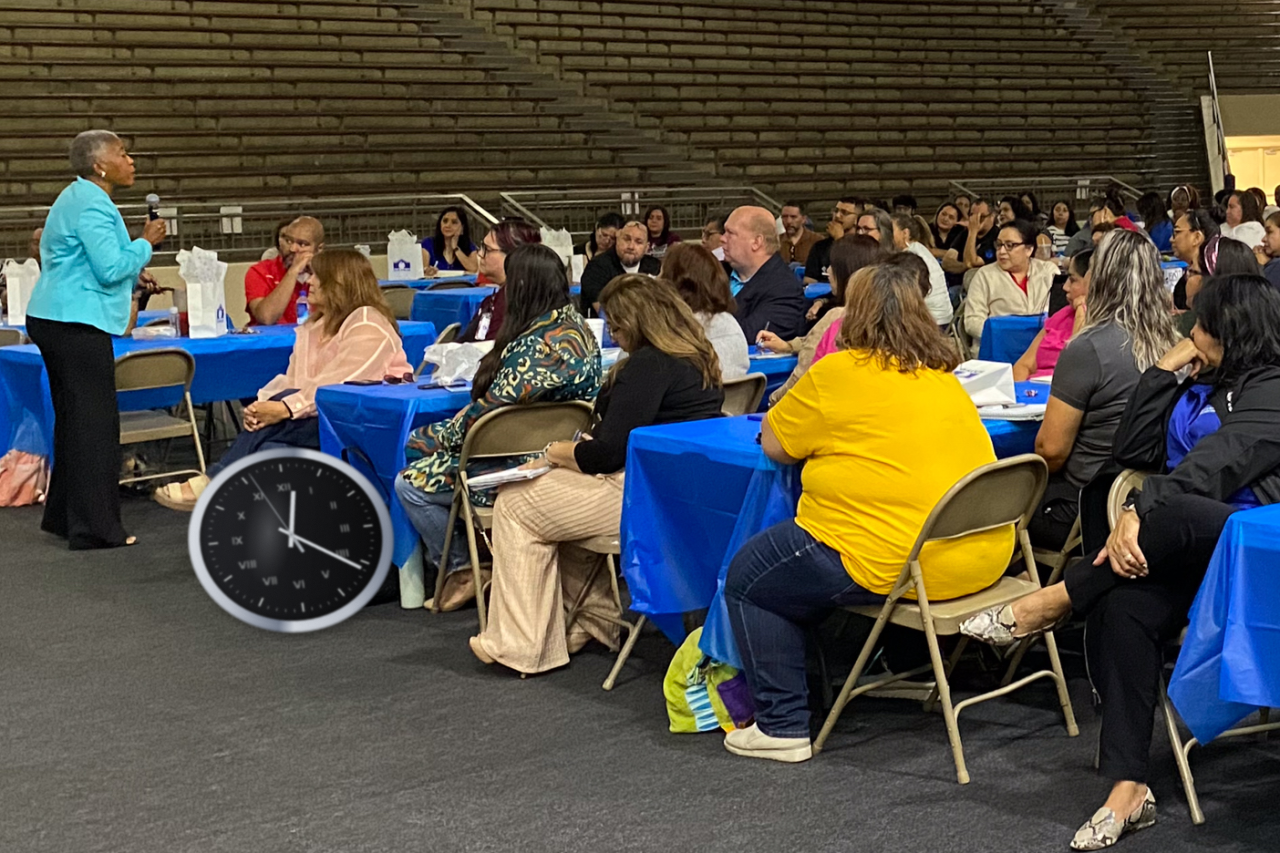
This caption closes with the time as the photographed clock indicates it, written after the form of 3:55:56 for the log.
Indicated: 12:20:56
